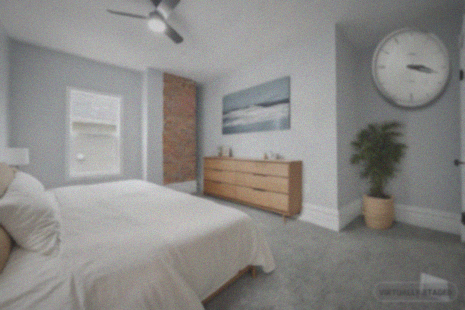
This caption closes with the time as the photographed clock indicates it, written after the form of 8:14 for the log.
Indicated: 3:17
